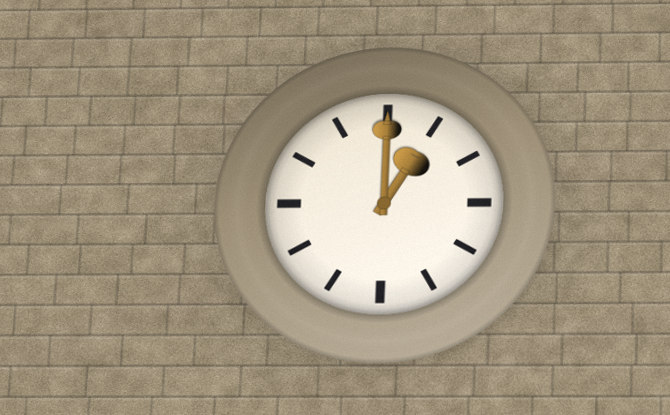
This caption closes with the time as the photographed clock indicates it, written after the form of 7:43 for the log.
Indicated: 1:00
